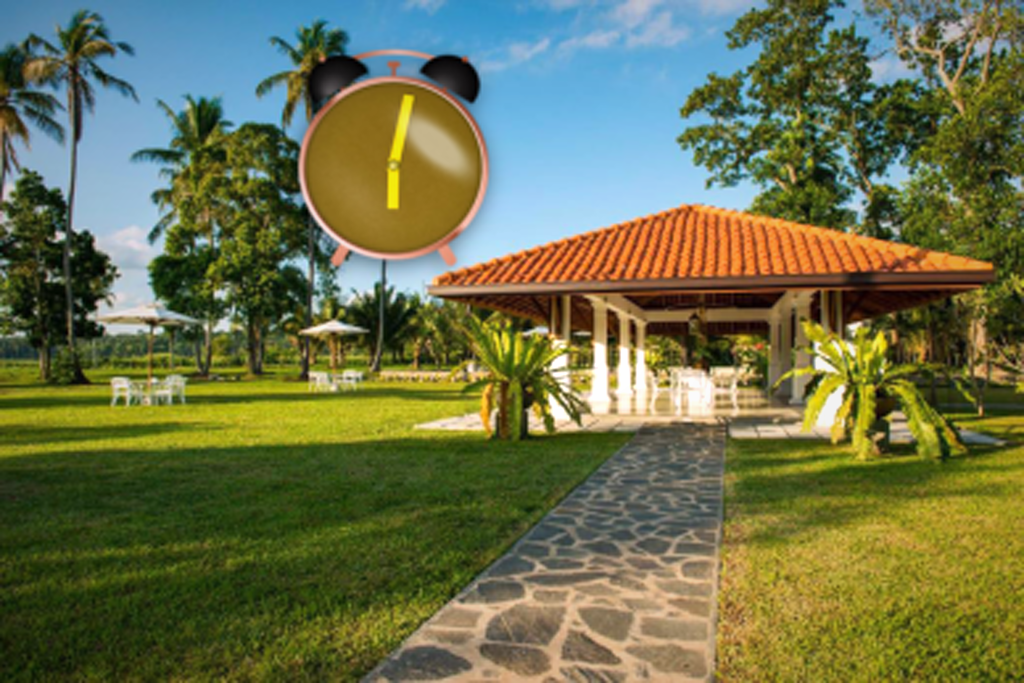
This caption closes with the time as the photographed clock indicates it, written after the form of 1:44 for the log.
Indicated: 6:02
